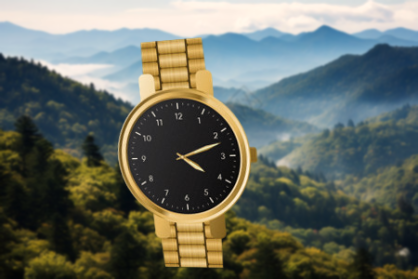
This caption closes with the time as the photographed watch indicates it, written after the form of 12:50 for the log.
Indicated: 4:12
